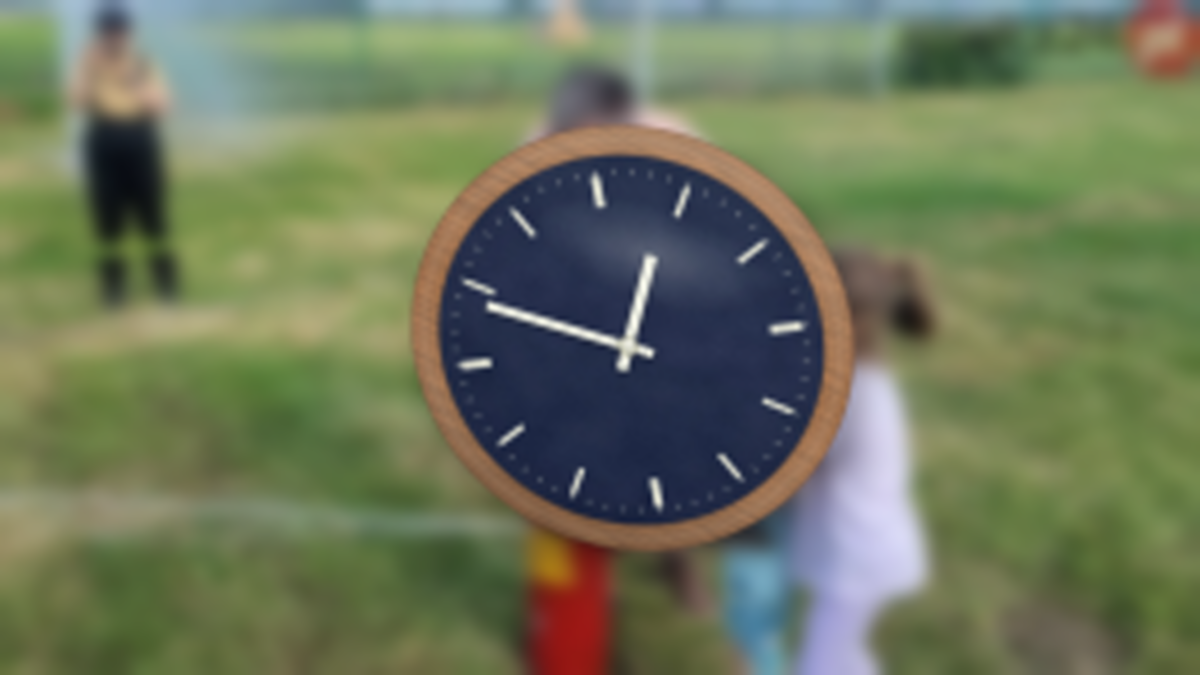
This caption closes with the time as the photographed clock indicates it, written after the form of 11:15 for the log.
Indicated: 12:49
